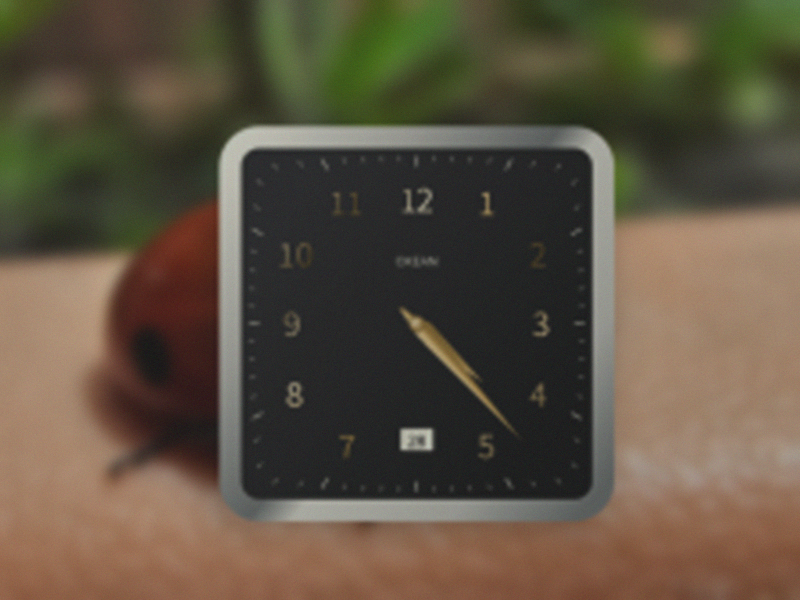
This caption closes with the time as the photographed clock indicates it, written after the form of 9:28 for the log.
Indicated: 4:23
